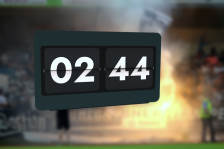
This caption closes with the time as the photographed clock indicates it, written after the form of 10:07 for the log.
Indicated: 2:44
